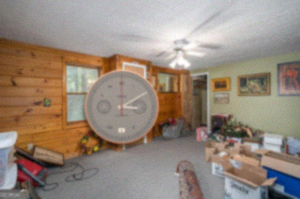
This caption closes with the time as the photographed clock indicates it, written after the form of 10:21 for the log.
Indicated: 3:10
